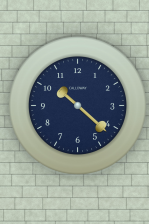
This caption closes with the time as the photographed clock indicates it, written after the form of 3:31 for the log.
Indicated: 10:22
